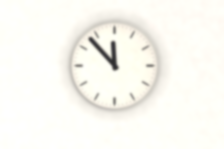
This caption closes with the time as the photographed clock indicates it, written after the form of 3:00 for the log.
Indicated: 11:53
